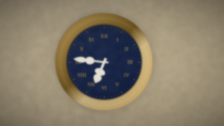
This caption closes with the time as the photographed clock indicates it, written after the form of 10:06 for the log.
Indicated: 6:46
